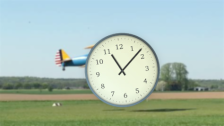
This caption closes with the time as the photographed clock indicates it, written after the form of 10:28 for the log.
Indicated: 11:08
